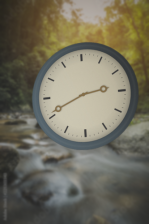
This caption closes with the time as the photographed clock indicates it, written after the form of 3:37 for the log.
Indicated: 2:41
